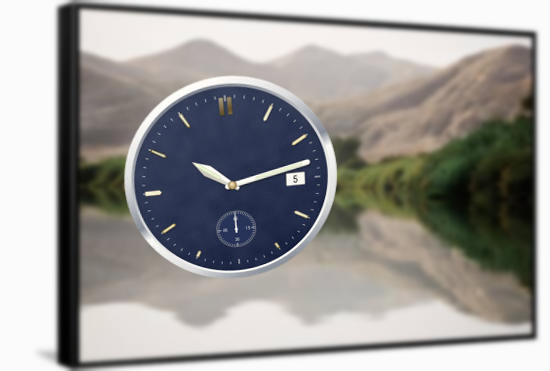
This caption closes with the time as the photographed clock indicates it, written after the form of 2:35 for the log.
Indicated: 10:13
